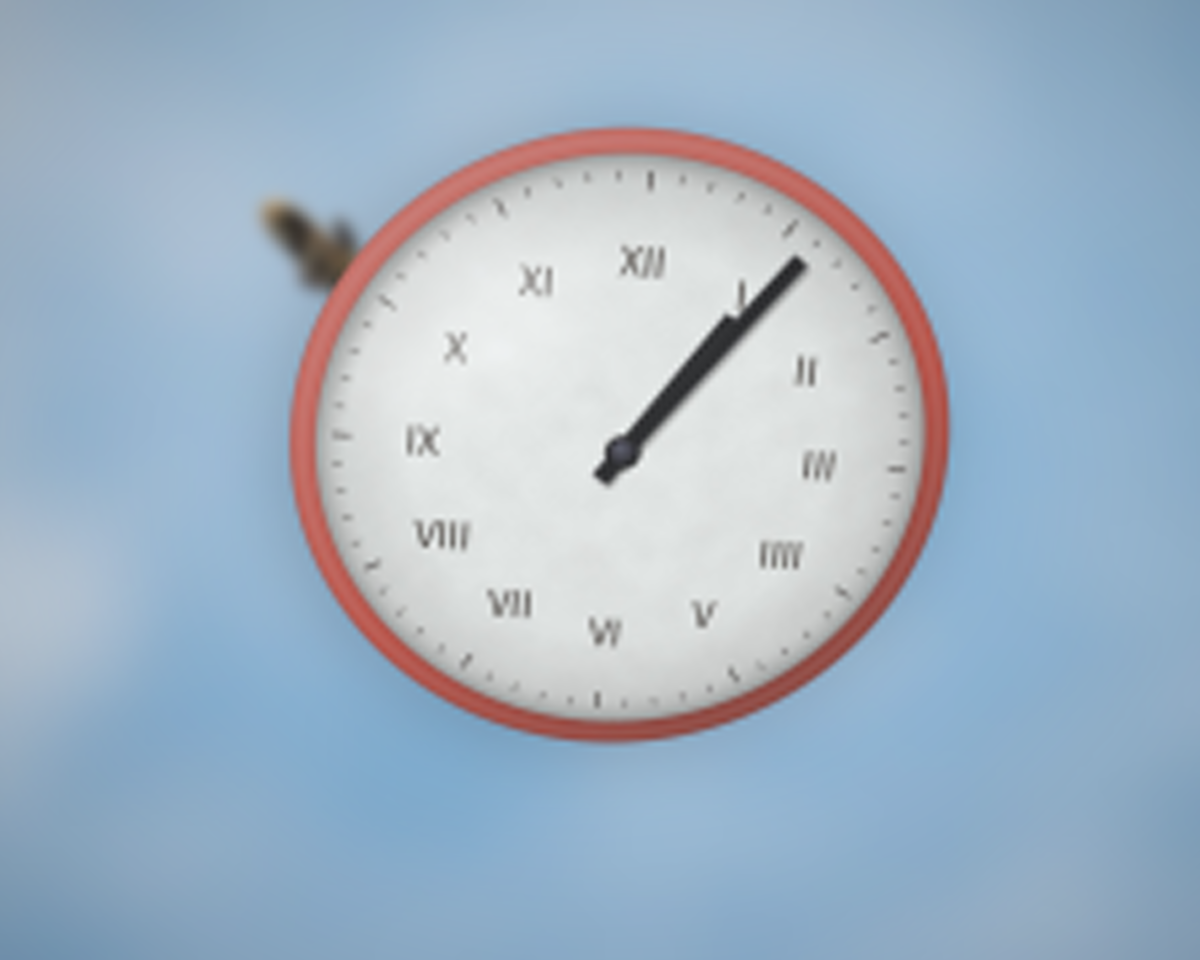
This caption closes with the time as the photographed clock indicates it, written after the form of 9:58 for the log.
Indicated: 1:06
